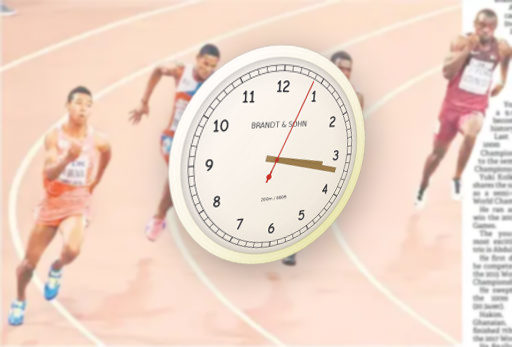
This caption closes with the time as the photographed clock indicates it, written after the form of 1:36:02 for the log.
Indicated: 3:17:04
